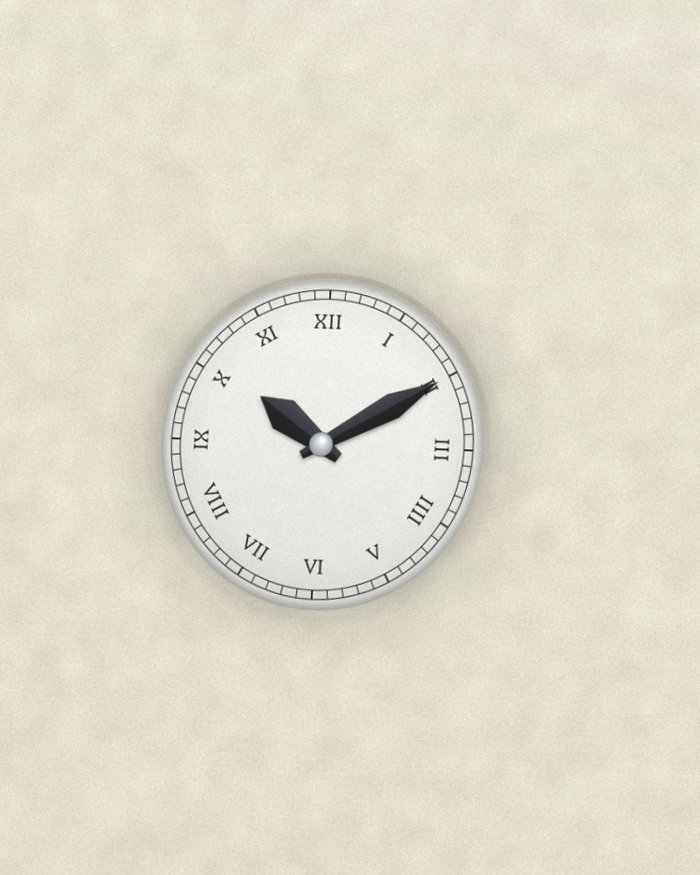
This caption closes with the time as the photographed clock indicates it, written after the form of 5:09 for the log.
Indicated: 10:10
